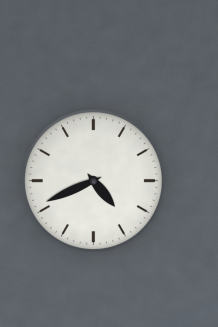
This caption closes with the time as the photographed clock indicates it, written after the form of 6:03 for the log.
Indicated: 4:41
